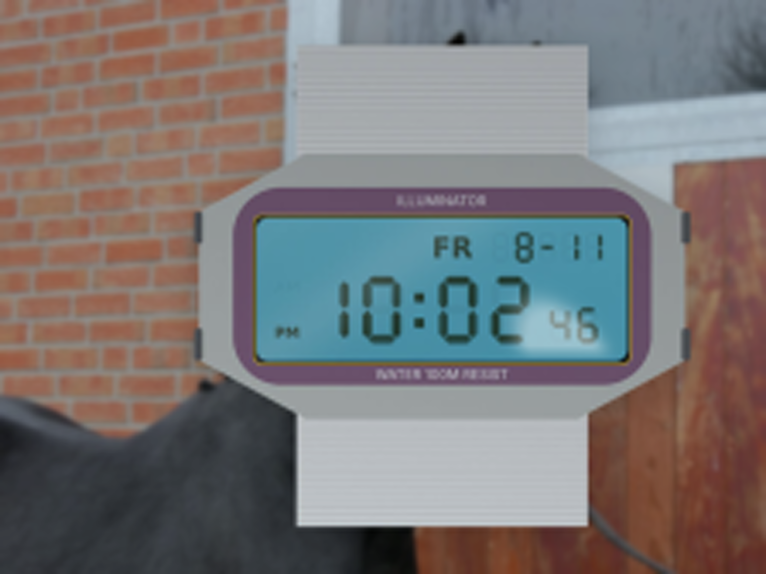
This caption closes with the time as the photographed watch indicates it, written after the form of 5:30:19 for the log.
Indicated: 10:02:46
